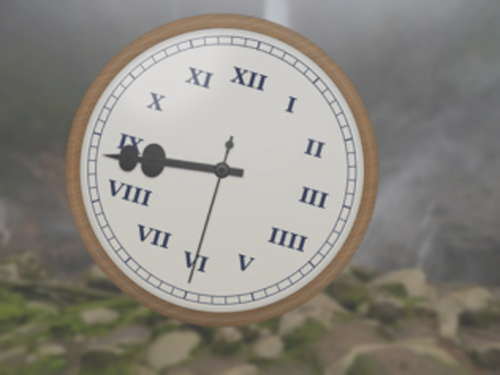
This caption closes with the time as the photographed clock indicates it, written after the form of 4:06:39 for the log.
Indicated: 8:43:30
